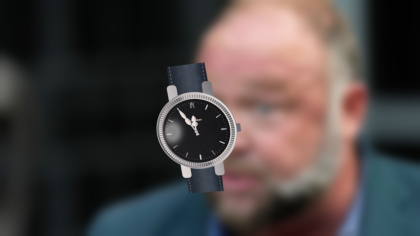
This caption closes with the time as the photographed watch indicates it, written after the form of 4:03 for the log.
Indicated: 11:55
